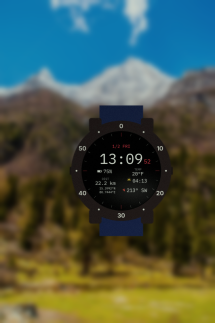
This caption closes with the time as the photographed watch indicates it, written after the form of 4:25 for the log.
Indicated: 13:09
